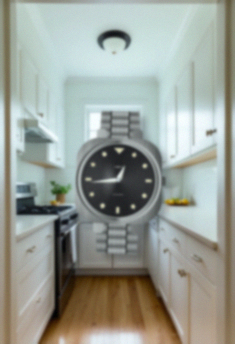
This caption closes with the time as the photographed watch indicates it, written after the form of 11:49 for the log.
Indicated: 12:44
